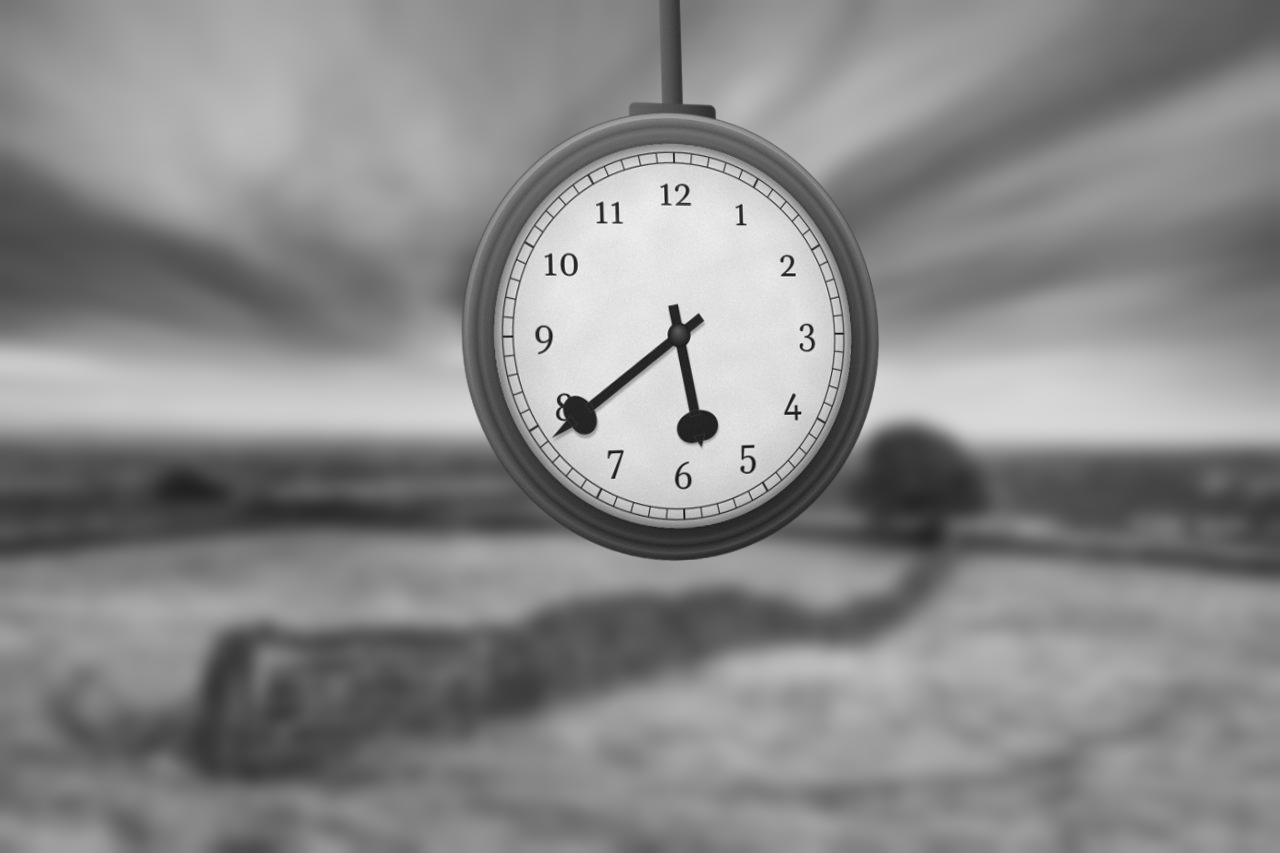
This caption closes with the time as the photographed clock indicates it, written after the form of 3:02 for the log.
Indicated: 5:39
